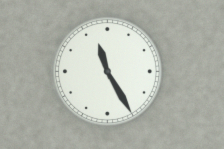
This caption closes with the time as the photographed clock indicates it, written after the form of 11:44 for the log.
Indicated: 11:25
